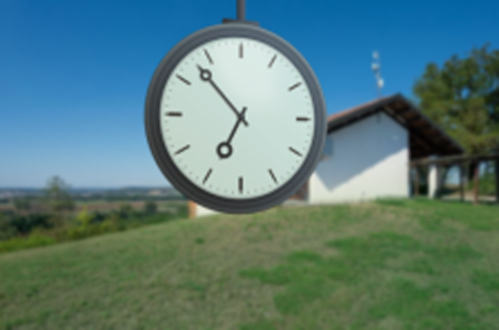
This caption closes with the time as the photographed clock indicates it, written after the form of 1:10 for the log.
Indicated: 6:53
